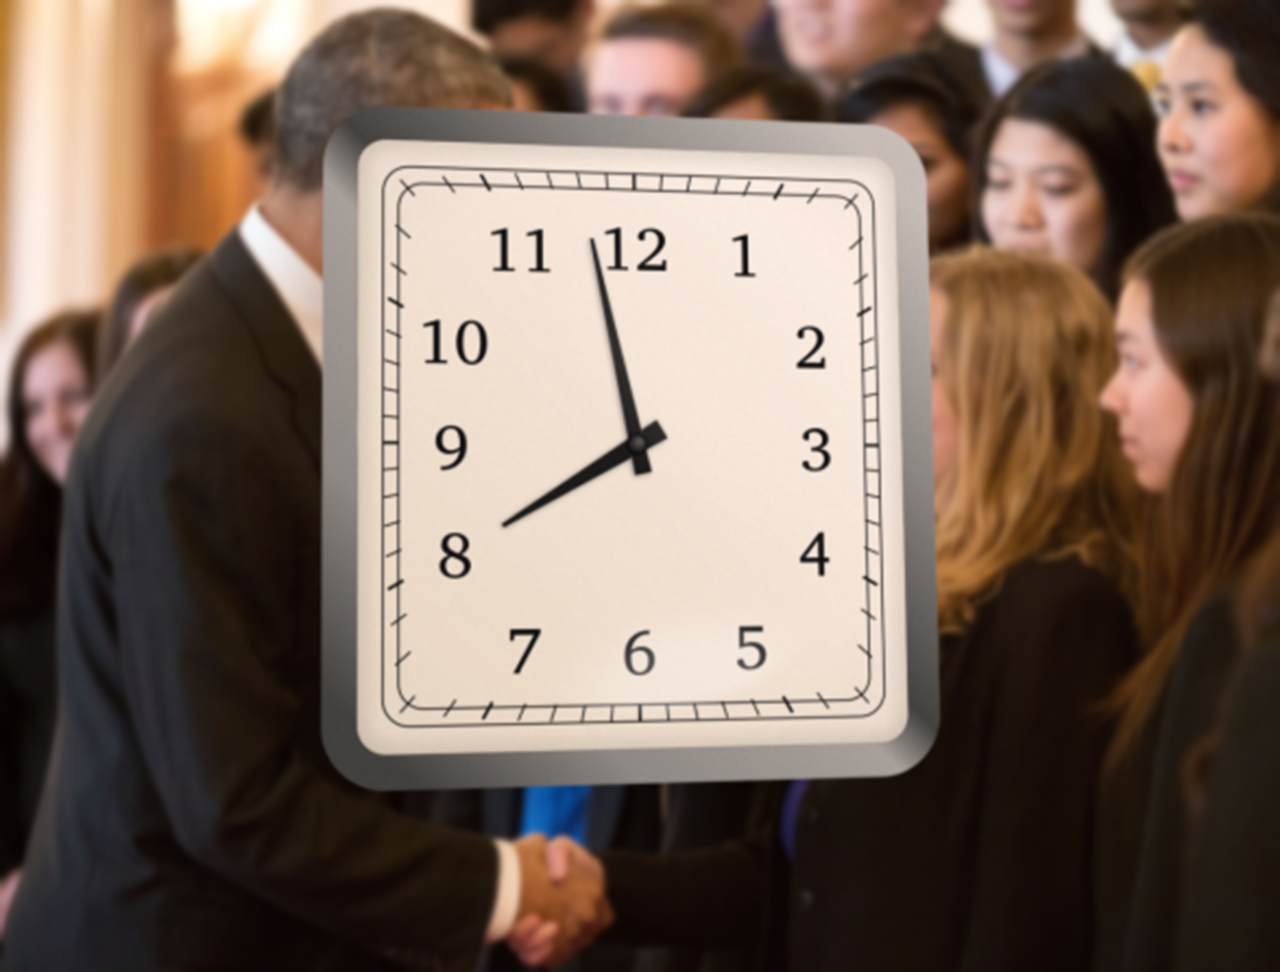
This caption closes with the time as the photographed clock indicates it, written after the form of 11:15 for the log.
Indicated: 7:58
